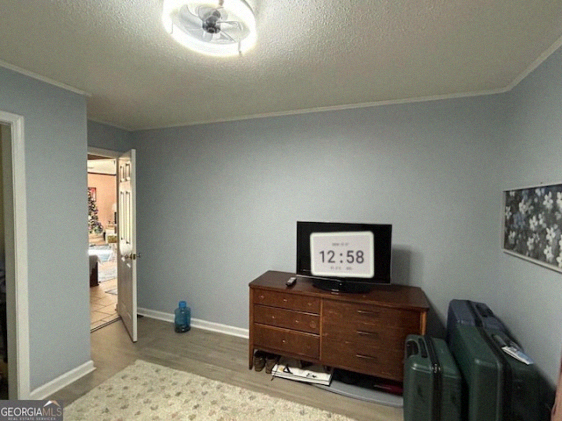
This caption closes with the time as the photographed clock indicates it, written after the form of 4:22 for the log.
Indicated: 12:58
